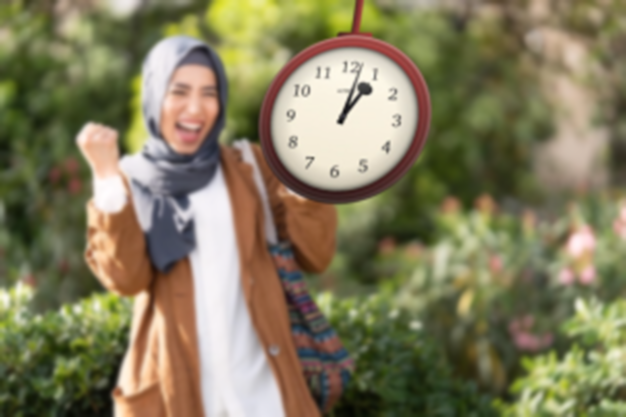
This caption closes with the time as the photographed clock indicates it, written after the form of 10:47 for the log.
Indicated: 1:02
